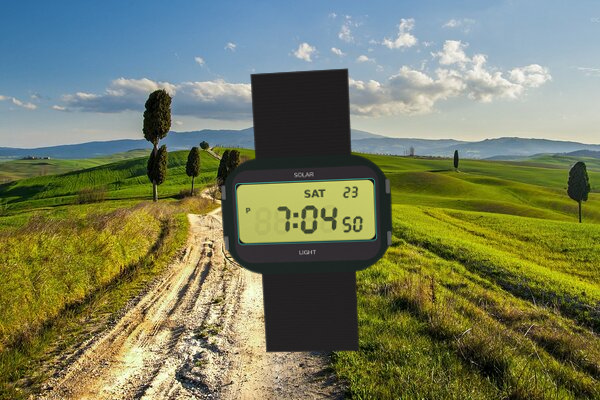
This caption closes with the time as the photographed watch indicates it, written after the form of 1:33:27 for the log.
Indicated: 7:04:50
